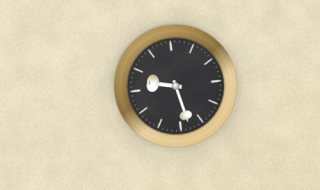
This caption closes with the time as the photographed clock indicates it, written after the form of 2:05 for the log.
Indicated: 9:28
